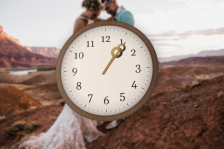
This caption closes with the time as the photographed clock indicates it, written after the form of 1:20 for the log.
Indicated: 1:06
